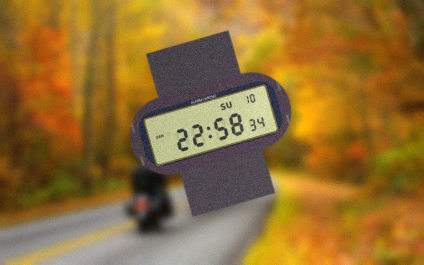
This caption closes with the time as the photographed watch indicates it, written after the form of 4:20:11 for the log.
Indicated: 22:58:34
